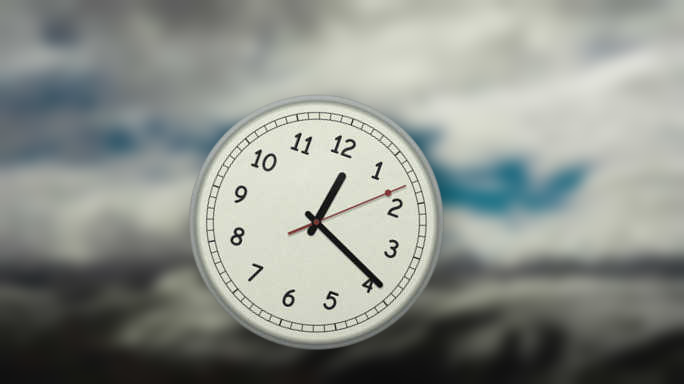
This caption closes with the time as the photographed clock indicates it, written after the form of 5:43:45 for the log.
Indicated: 12:19:08
